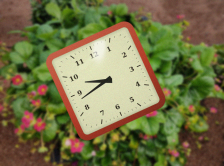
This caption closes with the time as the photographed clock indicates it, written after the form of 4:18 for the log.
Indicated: 9:43
